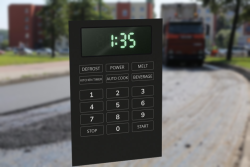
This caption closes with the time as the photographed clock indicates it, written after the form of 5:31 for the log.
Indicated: 1:35
